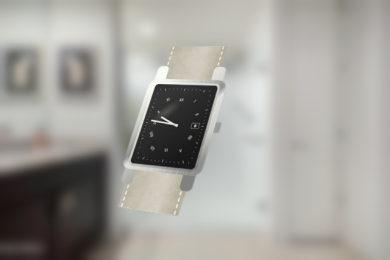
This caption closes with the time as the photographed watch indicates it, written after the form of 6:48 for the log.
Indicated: 9:46
